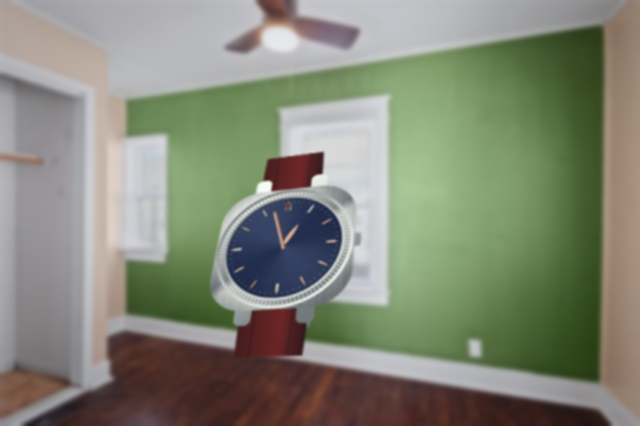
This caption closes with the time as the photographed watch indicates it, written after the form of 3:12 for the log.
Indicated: 12:57
